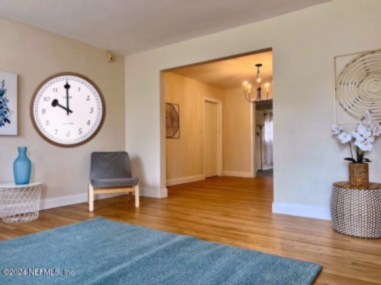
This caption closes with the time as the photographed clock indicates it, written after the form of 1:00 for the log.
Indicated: 10:00
